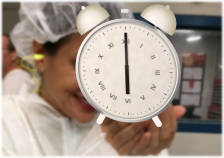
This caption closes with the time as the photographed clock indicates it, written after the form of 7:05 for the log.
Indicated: 6:00
